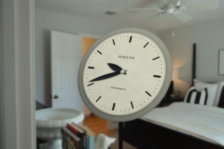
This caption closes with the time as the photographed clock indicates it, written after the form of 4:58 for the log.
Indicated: 9:41
